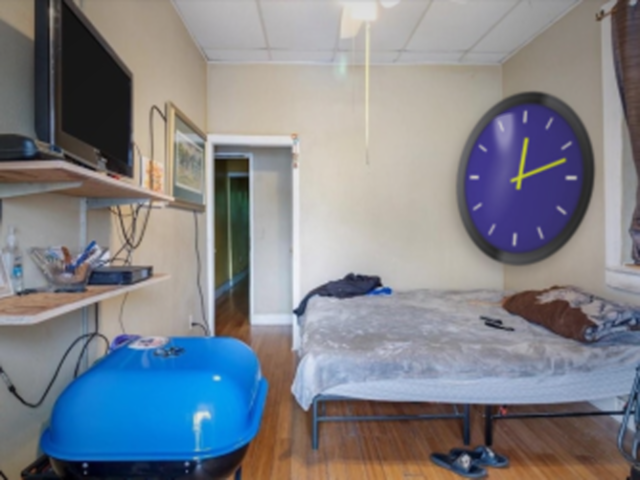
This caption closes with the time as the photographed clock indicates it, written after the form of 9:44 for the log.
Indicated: 12:12
